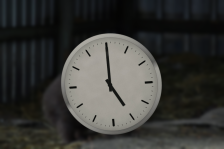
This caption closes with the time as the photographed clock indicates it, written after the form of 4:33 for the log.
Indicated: 5:00
